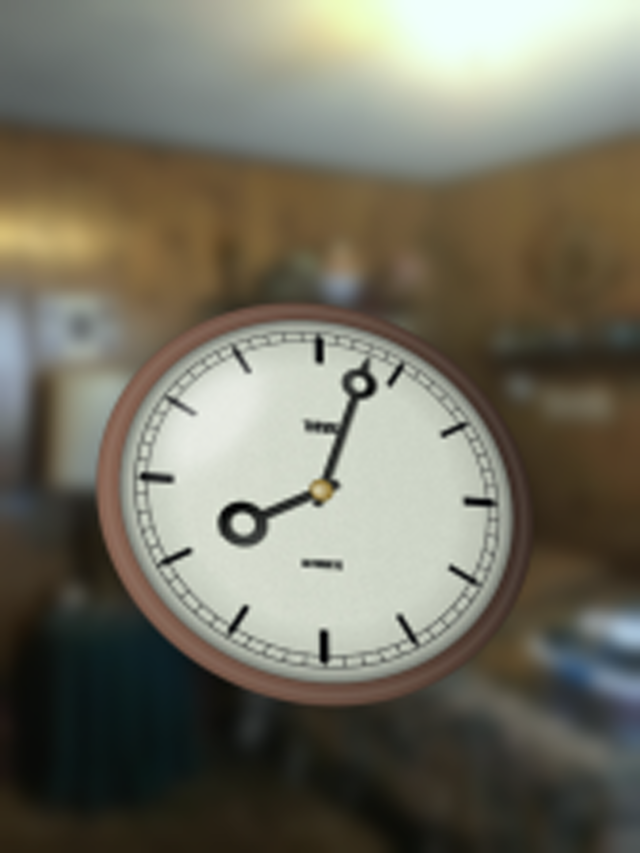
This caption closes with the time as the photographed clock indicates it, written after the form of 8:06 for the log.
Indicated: 8:03
